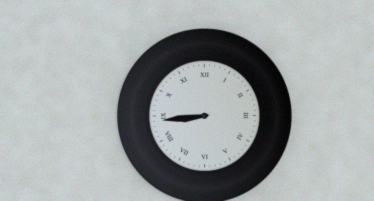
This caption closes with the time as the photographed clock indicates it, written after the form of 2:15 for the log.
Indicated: 8:44
